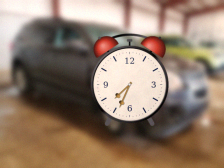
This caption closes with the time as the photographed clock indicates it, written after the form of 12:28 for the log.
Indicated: 7:34
